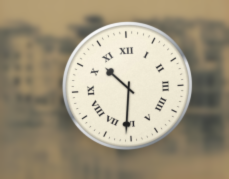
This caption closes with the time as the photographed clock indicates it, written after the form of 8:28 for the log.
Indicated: 10:31
